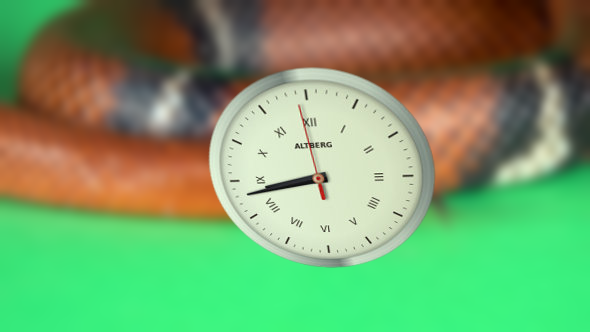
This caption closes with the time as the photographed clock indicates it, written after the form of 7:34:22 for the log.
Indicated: 8:42:59
